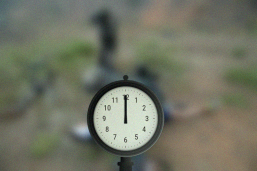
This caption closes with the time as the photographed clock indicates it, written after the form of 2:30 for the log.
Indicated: 12:00
